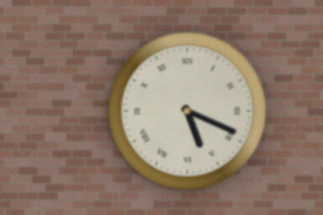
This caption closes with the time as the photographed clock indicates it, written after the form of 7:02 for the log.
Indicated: 5:19
